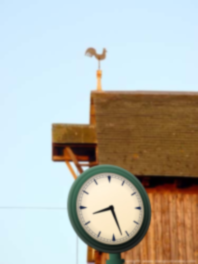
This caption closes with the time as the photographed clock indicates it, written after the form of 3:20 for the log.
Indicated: 8:27
